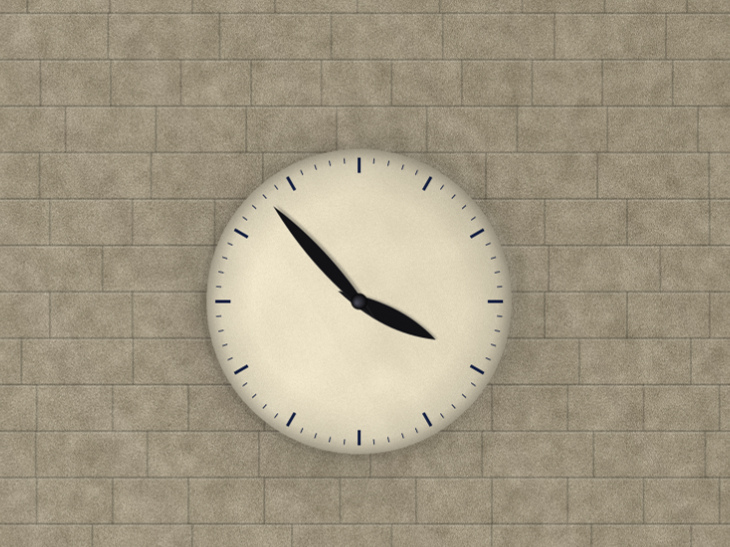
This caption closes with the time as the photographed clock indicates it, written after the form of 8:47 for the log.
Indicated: 3:53
